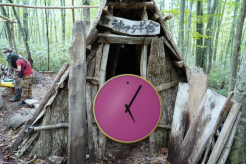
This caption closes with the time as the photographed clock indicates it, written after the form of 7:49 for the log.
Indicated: 5:05
